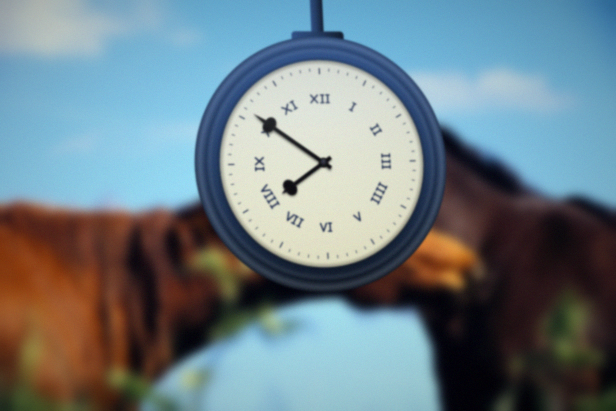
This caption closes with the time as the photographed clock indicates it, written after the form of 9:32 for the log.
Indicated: 7:51
